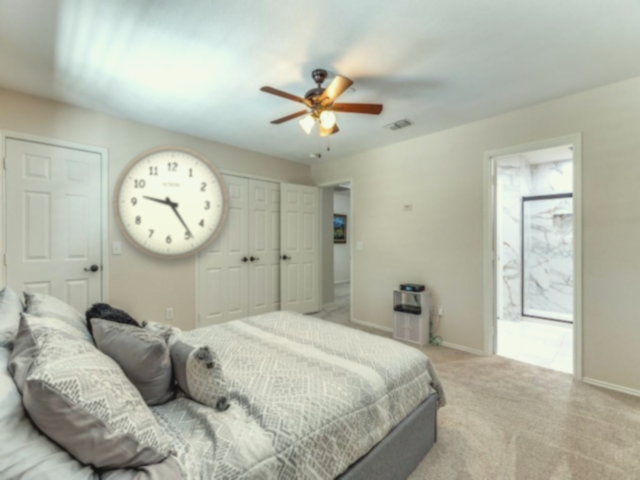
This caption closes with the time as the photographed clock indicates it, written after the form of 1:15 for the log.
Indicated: 9:24
